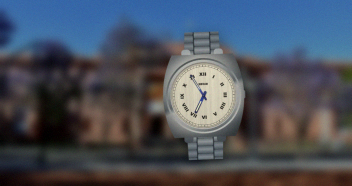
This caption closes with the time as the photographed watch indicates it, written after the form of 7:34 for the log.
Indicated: 6:55
